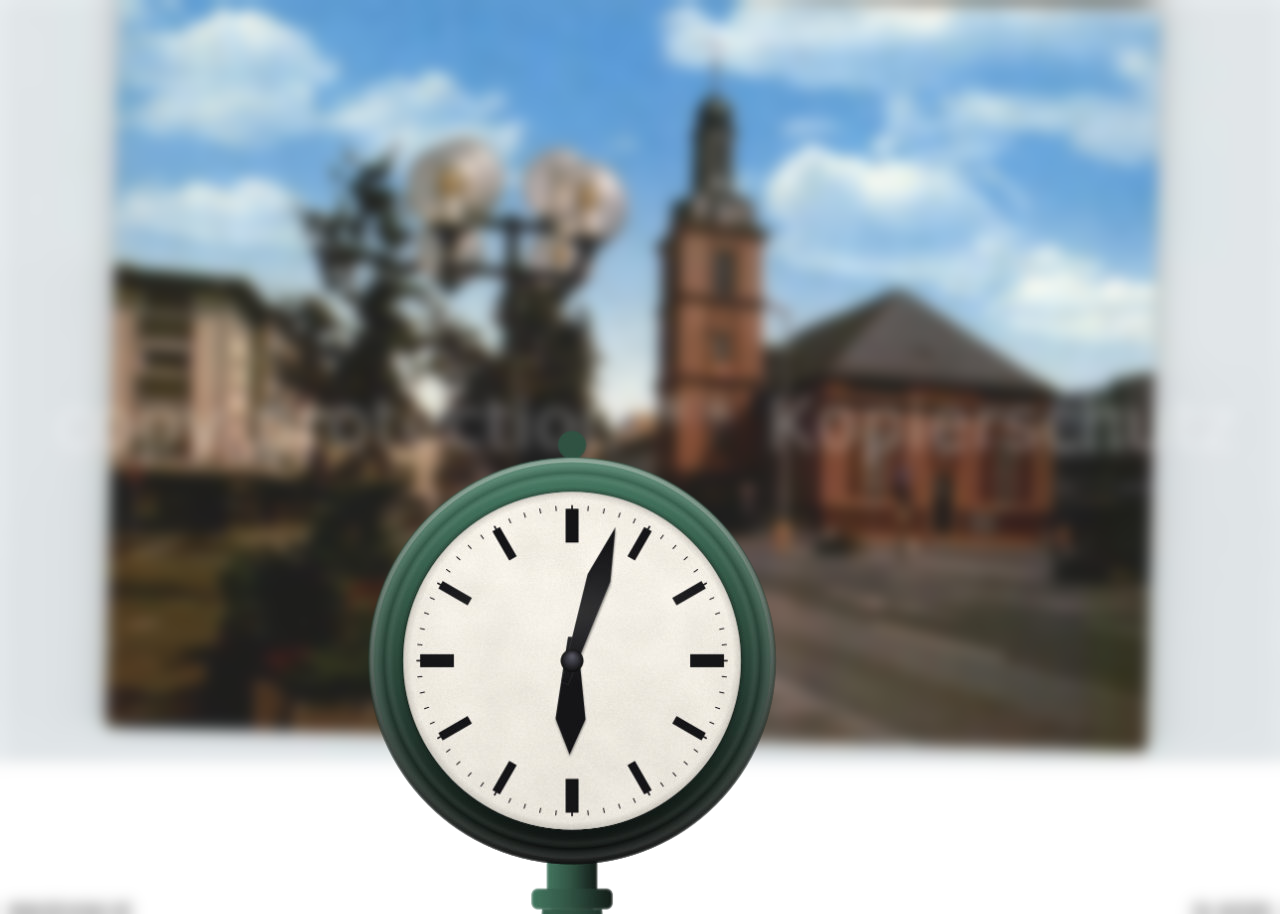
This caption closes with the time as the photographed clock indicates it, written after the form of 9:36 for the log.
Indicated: 6:03
